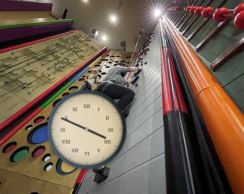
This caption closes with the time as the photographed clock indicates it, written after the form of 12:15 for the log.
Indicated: 3:49
